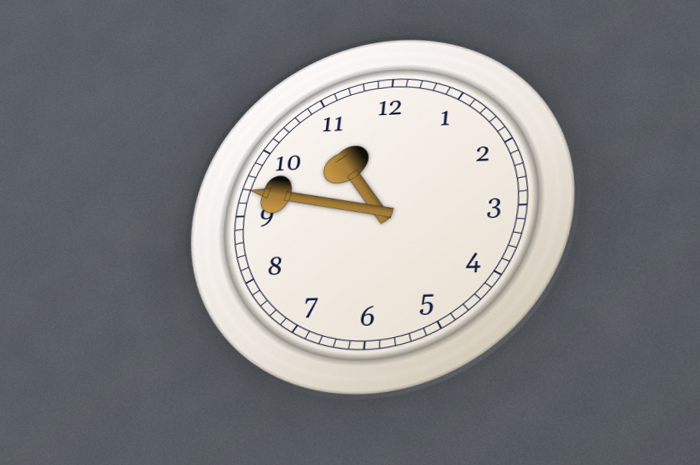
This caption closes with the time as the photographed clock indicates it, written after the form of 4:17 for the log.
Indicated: 10:47
